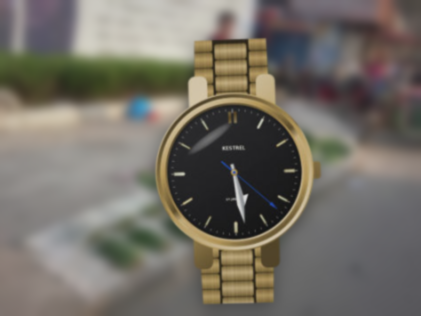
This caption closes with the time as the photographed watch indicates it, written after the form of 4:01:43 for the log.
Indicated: 5:28:22
